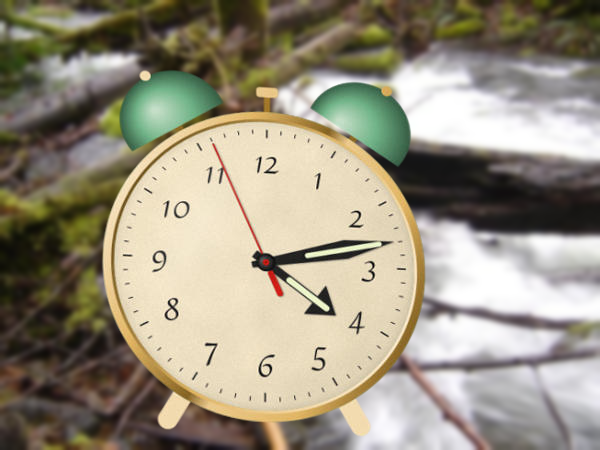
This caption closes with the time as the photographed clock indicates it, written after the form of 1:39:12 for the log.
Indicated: 4:12:56
